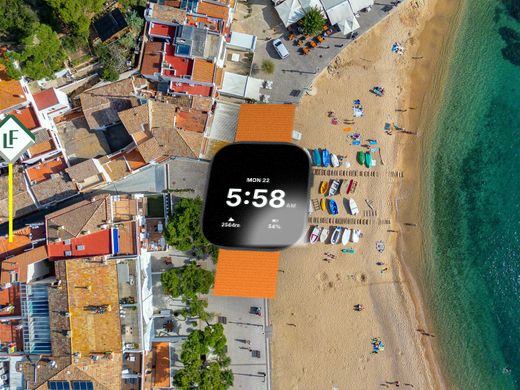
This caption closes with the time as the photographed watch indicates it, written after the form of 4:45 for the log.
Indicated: 5:58
